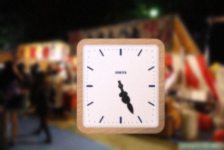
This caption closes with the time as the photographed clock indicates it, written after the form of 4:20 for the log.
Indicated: 5:26
